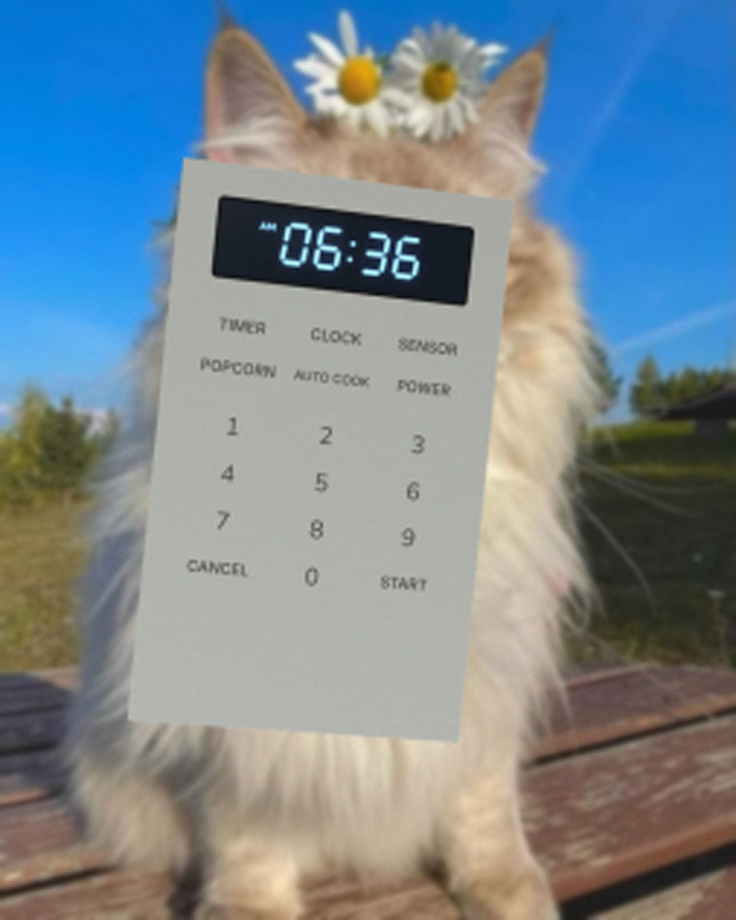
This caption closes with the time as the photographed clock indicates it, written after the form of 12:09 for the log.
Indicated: 6:36
